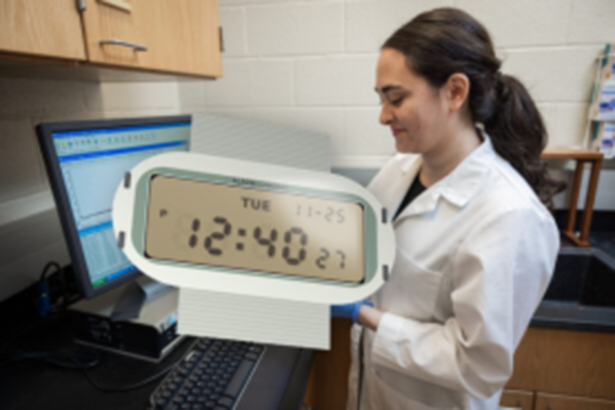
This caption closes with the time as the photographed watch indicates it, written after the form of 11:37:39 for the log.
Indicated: 12:40:27
